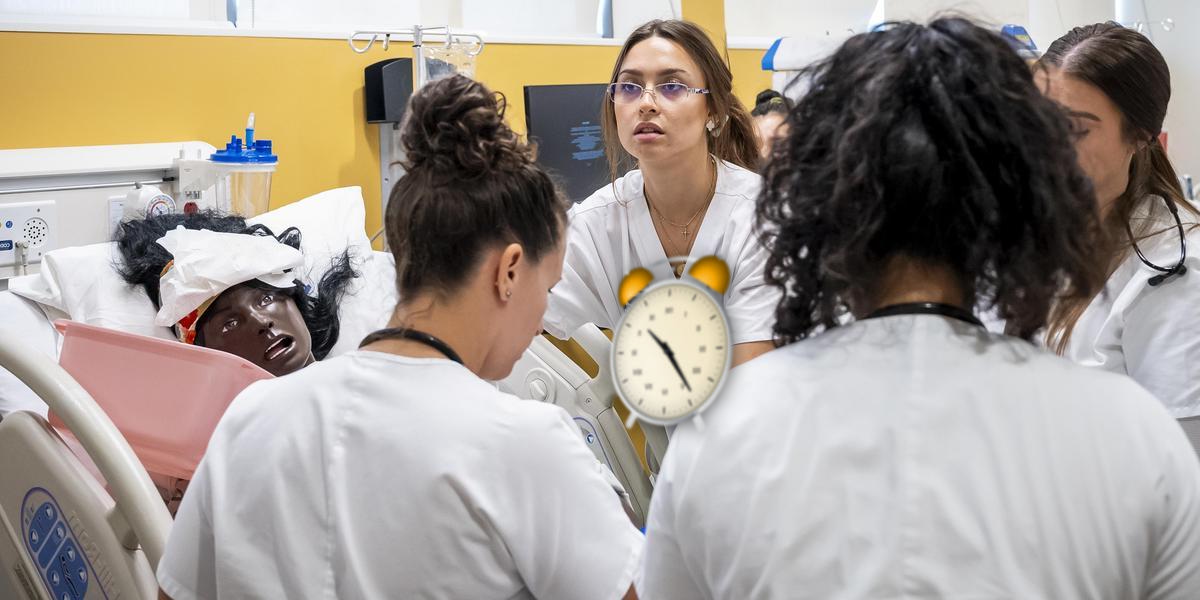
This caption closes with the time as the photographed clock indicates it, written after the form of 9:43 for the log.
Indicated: 10:24
